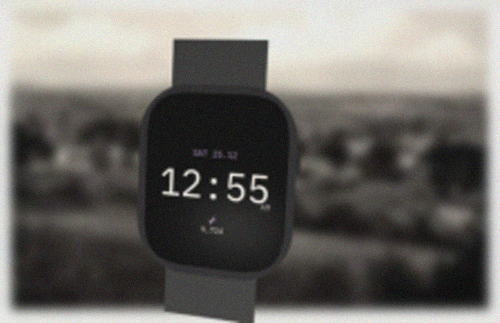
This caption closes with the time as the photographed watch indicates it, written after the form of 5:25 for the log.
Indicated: 12:55
